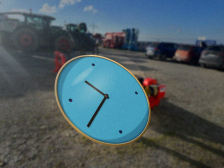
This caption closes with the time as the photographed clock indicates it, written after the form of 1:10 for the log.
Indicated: 10:38
